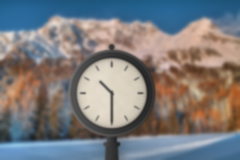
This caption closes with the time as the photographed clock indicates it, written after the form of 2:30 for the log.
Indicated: 10:30
